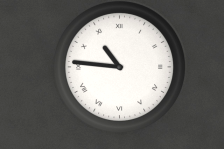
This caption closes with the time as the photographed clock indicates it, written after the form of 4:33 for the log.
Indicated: 10:46
